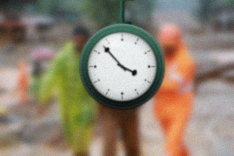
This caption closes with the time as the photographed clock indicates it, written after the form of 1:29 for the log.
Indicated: 3:53
